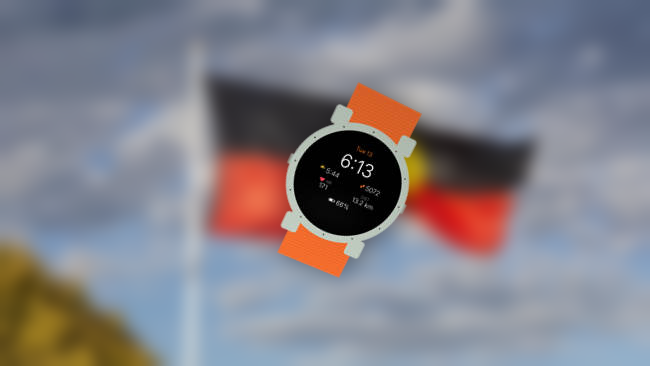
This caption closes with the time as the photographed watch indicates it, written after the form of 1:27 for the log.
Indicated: 6:13
